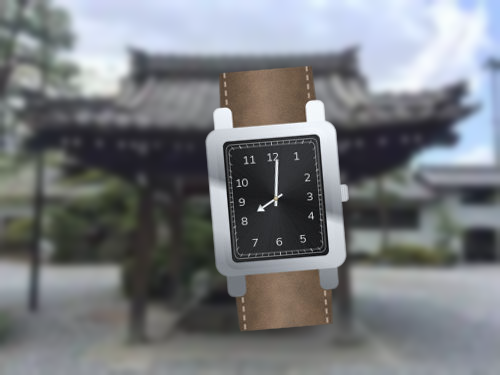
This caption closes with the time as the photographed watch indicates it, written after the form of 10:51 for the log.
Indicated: 8:01
